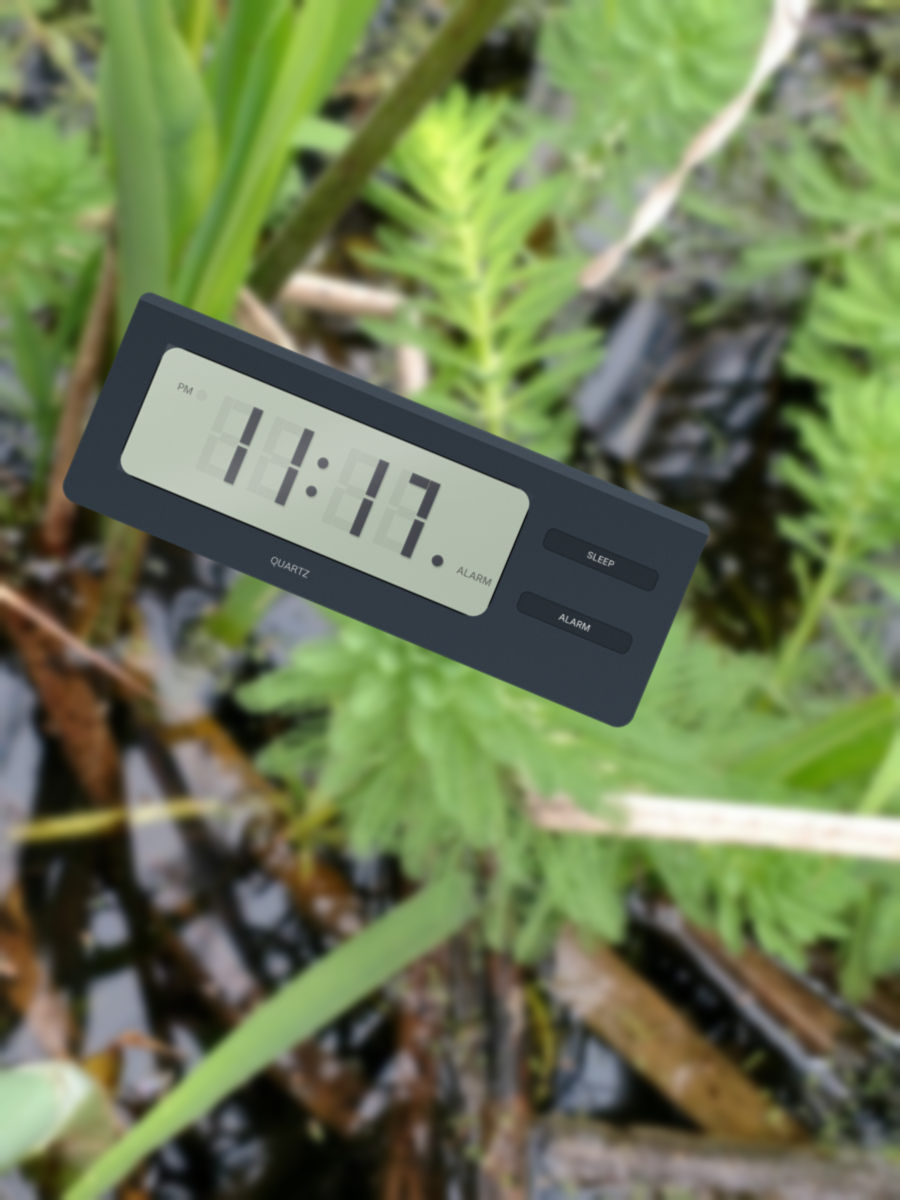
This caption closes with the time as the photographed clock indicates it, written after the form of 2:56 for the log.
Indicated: 11:17
